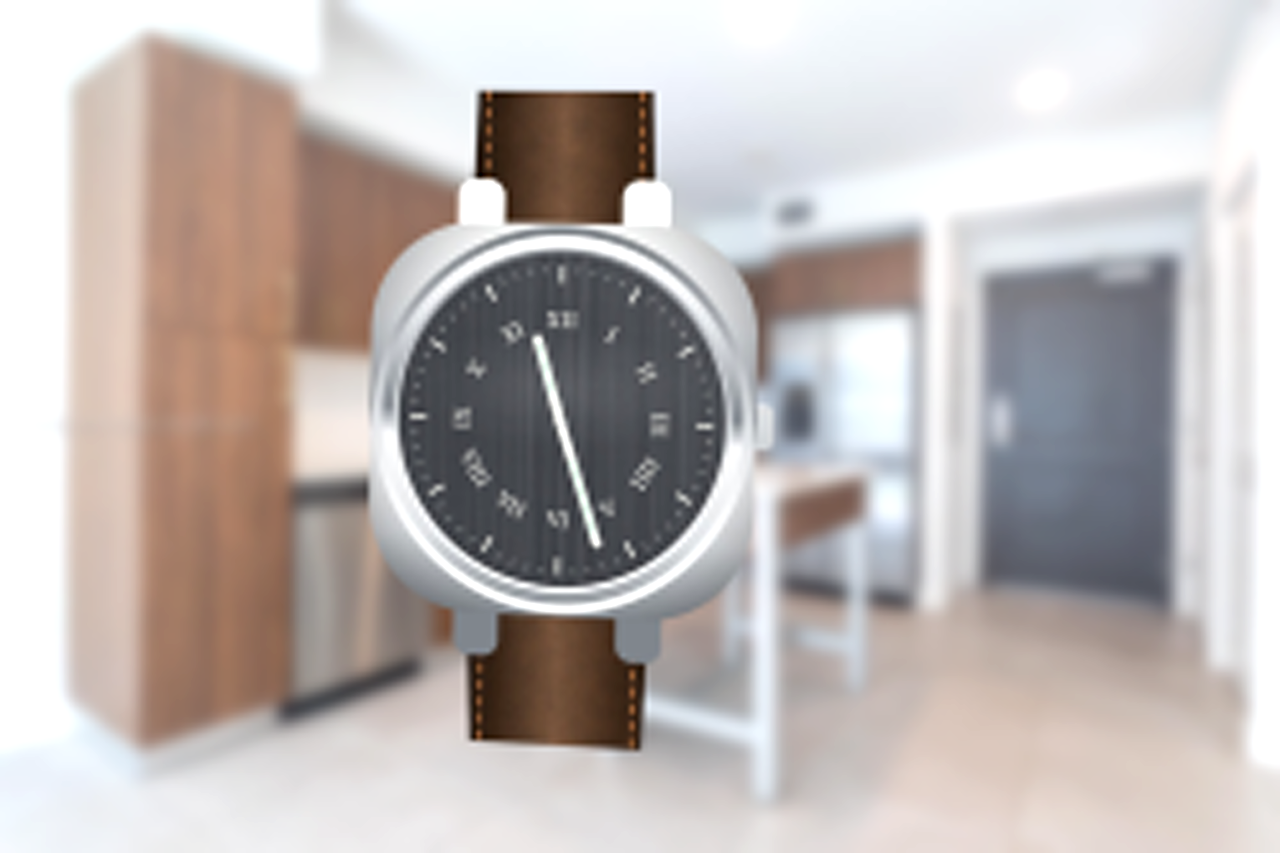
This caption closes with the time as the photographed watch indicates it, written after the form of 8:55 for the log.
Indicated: 11:27
